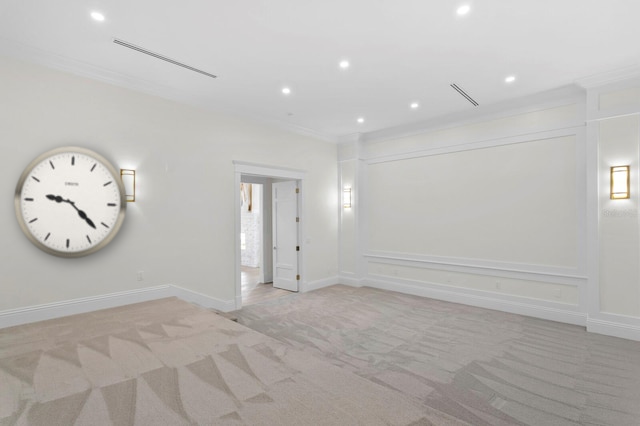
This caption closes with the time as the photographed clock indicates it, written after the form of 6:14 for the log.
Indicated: 9:22
